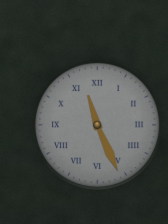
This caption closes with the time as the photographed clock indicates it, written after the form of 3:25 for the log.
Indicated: 11:26
